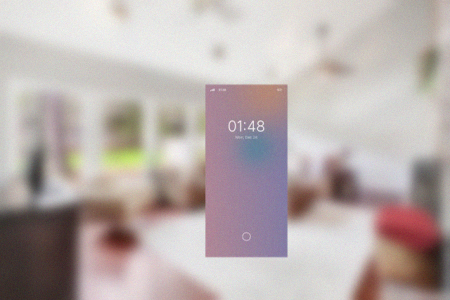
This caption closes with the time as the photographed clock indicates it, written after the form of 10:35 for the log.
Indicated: 1:48
